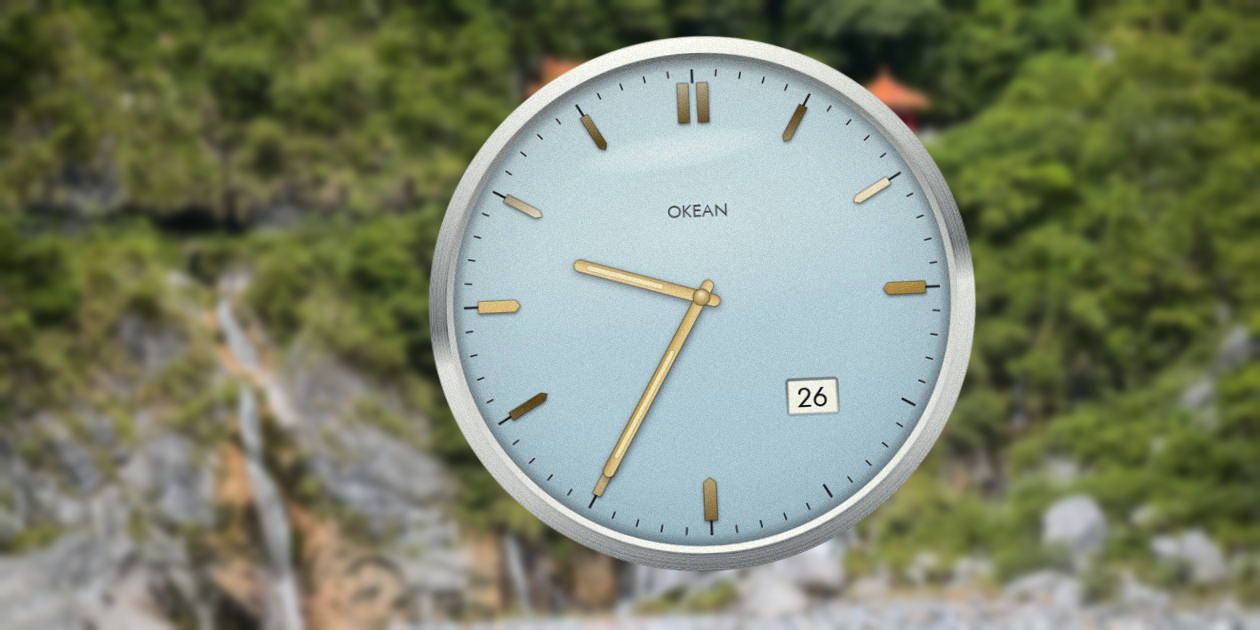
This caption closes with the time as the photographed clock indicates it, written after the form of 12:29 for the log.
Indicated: 9:35
